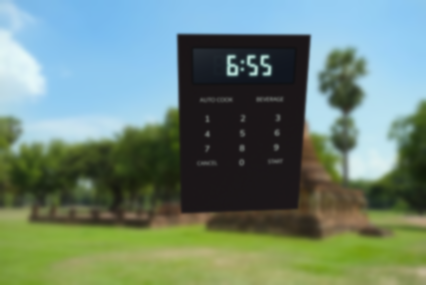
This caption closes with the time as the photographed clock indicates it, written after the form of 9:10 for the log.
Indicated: 6:55
